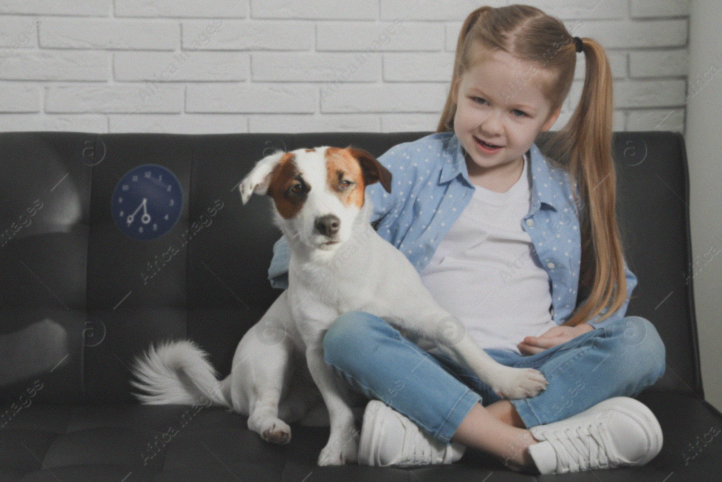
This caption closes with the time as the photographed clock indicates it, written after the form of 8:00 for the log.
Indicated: 5:36
